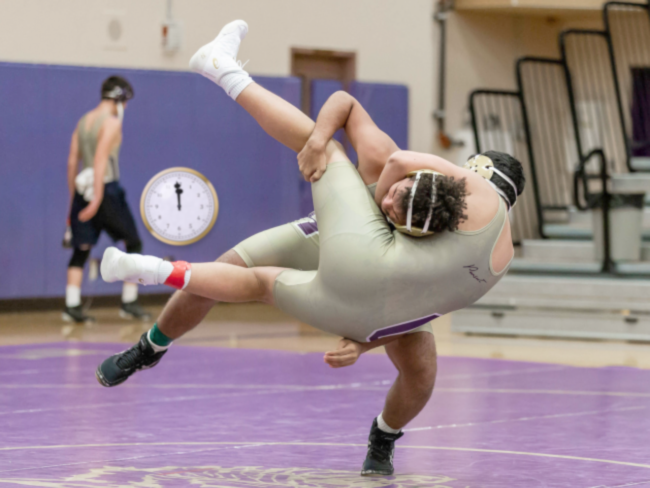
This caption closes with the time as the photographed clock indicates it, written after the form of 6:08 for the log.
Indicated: 11:59
